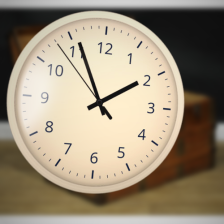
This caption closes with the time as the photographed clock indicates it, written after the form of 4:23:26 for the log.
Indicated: 1:55:53
